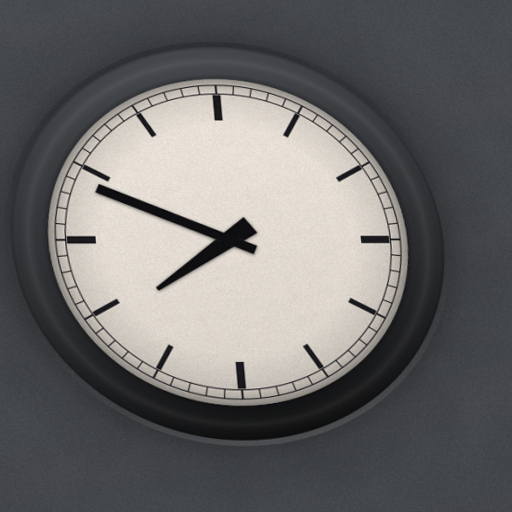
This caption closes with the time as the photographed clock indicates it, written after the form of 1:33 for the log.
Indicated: 7:49
